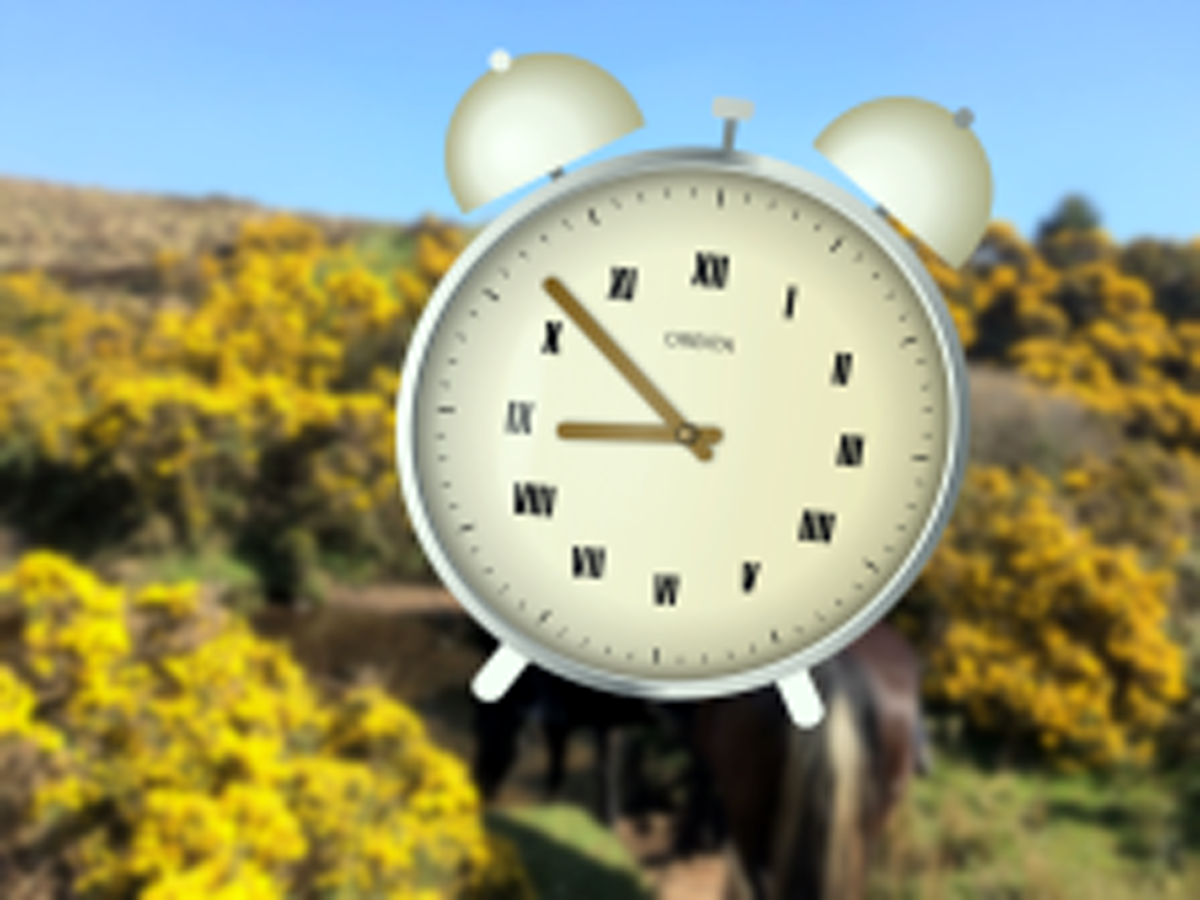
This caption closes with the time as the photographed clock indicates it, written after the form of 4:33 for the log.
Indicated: 8:52
